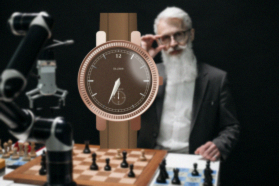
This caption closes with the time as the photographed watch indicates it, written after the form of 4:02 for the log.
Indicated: 6:34
